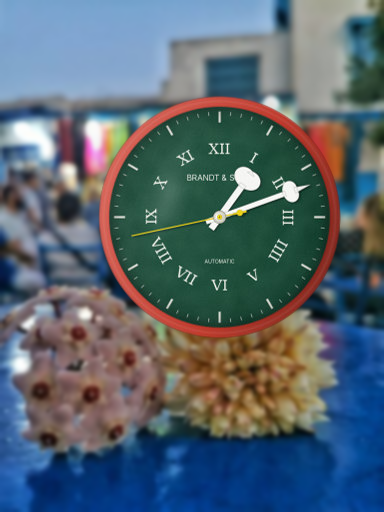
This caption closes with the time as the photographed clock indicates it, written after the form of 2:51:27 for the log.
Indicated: 1:11:43
